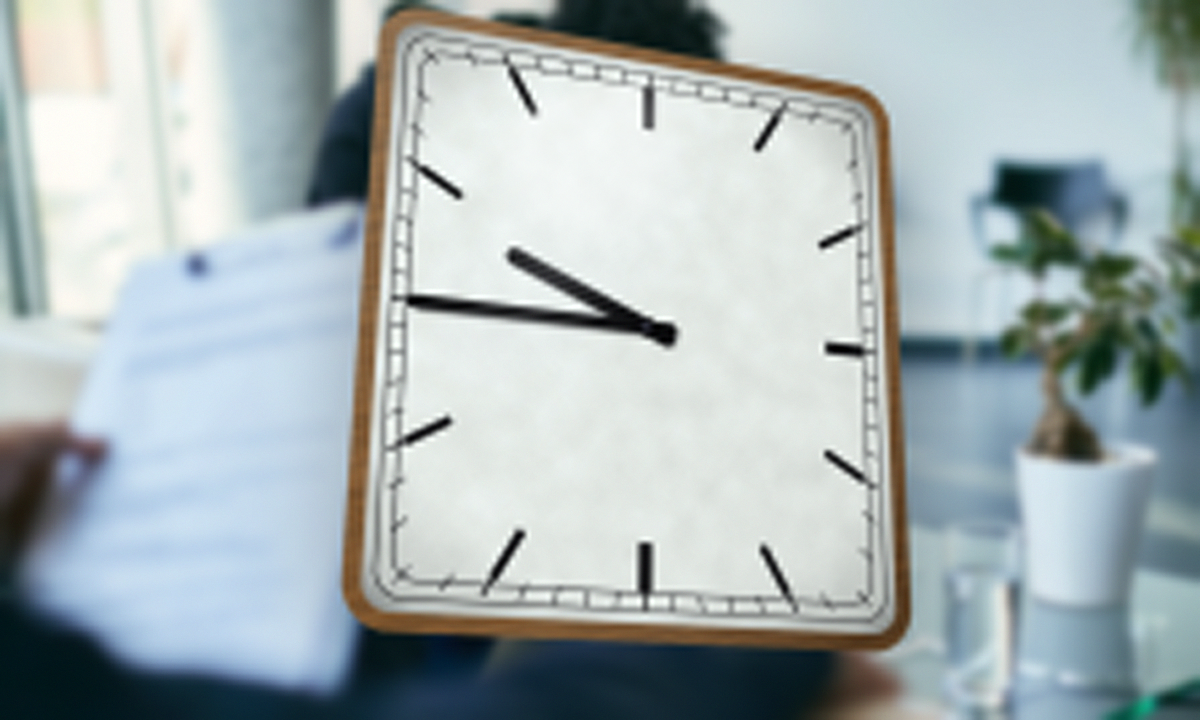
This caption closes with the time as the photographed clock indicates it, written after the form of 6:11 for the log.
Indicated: 9:45
